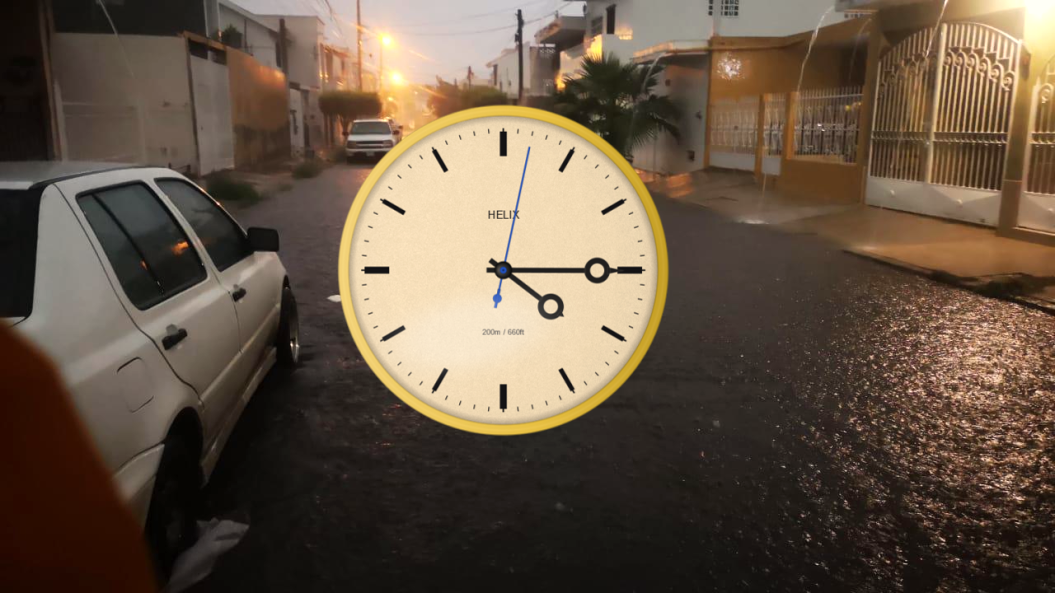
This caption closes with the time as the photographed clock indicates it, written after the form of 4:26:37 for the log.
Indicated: 4:15:02
